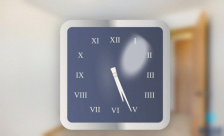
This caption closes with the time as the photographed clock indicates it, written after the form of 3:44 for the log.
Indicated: 5:26
